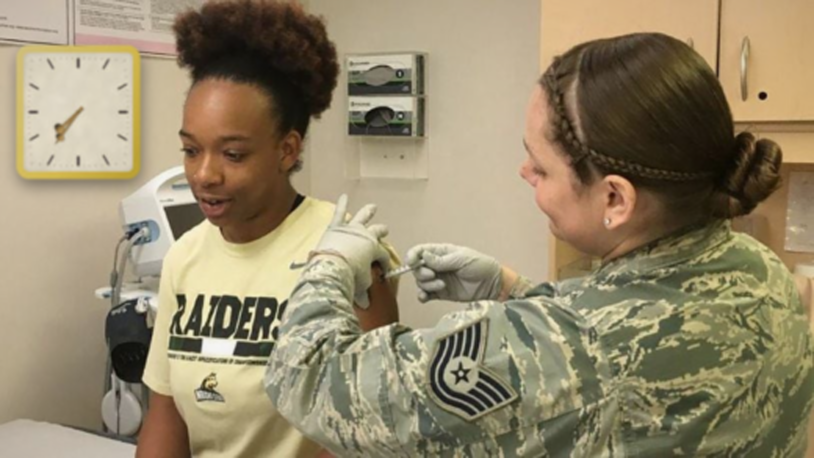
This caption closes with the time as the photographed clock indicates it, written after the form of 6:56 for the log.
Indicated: 7:36
